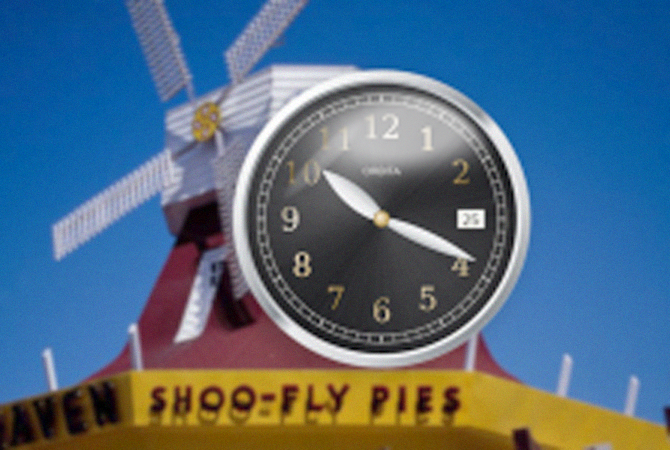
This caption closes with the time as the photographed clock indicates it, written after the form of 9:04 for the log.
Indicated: 10:19
